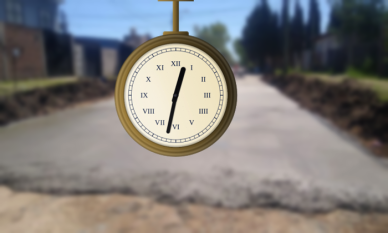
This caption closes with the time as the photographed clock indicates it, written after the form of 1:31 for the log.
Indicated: 12:32
